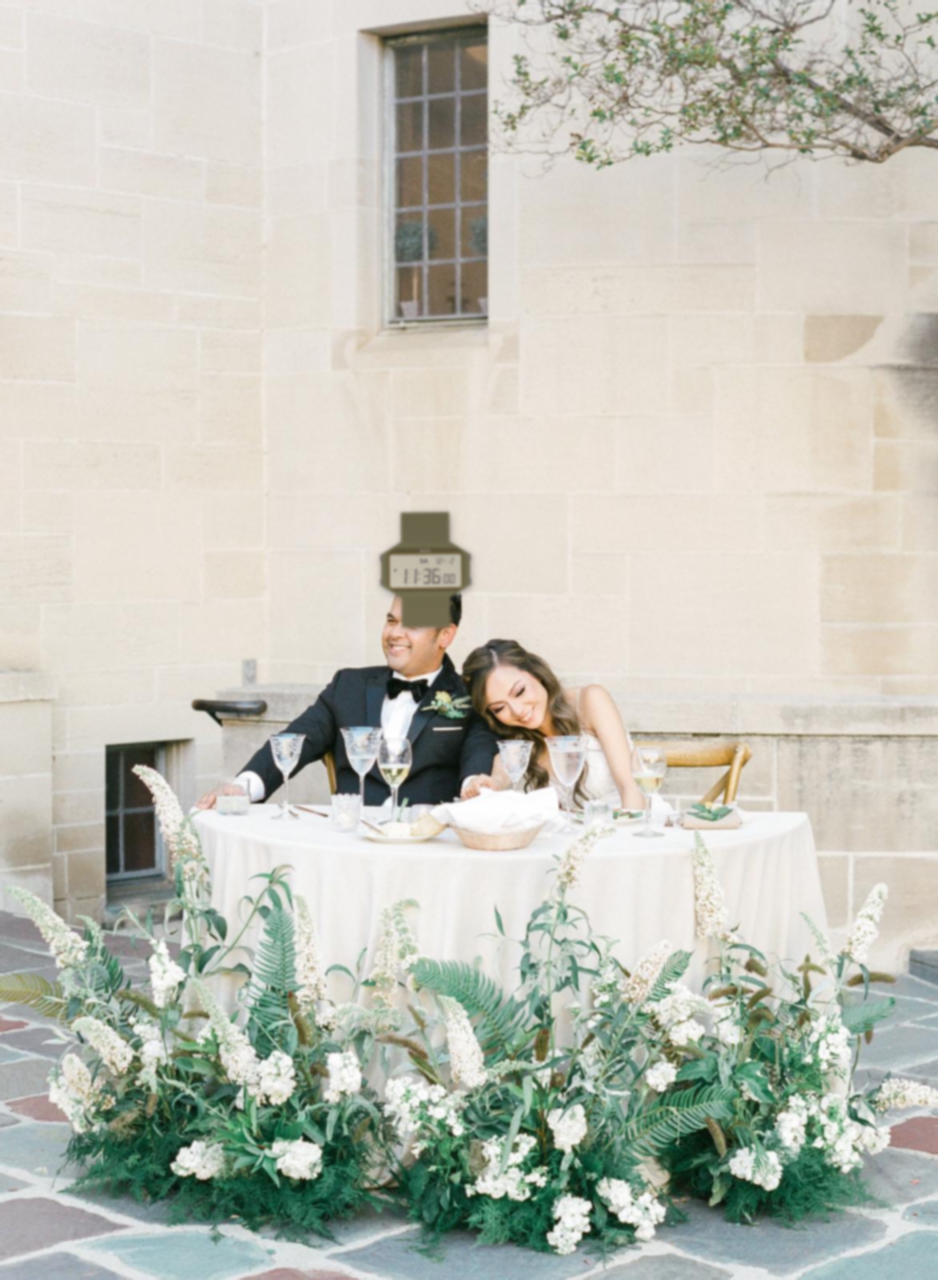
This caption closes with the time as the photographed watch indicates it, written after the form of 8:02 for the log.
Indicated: 11:36
